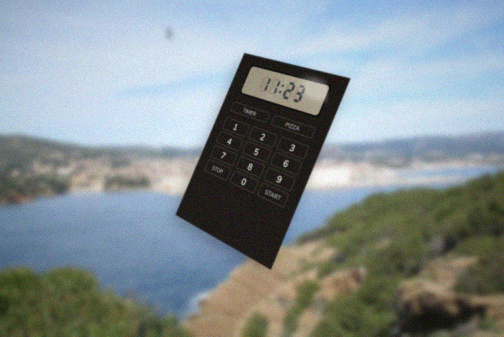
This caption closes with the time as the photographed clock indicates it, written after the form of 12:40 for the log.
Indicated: 11:23
